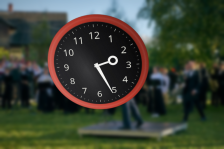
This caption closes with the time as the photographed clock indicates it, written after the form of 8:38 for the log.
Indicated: 2:26
